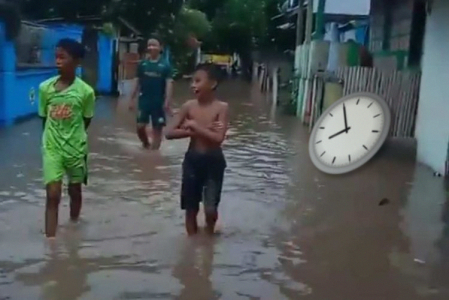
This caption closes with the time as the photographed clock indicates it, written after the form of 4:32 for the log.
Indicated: 7:55
